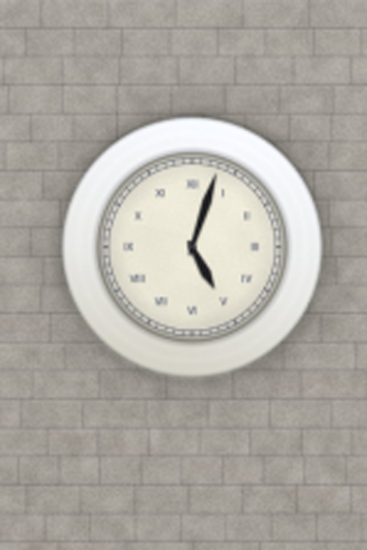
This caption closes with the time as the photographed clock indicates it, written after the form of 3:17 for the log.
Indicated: 5:03
